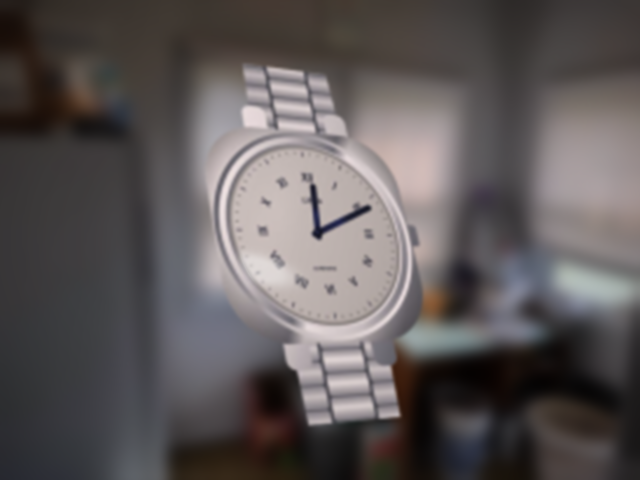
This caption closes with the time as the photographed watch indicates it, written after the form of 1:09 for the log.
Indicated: 12:11
